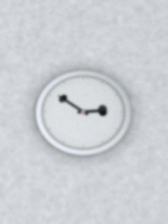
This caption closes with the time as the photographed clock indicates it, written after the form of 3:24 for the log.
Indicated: 2:51
